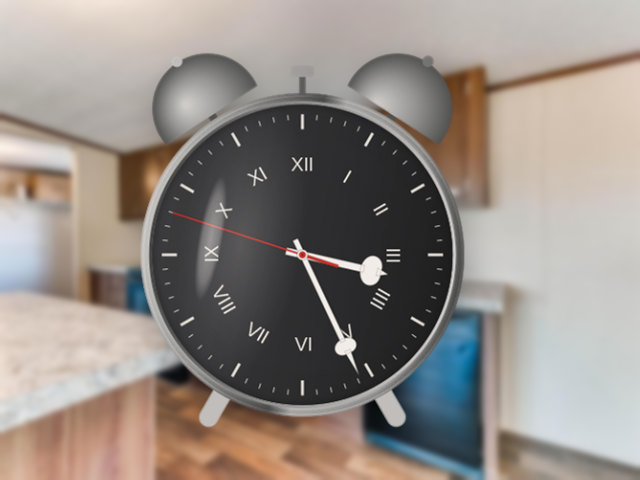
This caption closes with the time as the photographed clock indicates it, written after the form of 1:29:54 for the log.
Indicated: 3:25:48
